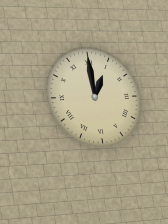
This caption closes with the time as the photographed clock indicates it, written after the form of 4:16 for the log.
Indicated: 1:00
